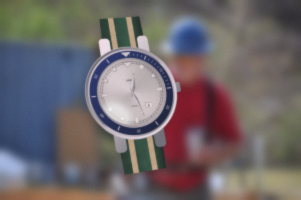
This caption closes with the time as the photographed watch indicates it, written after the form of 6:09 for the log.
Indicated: 12:27
